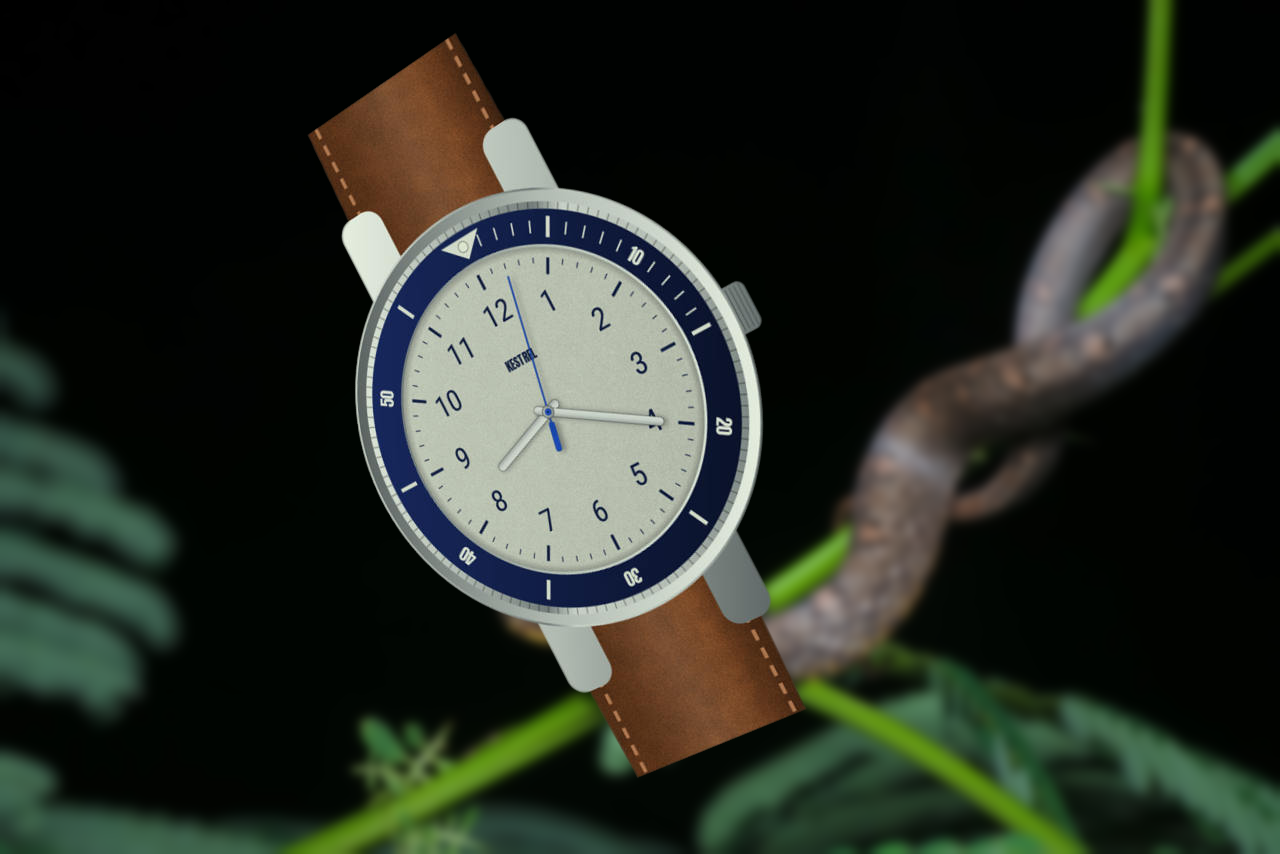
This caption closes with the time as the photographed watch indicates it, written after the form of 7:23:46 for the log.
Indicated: 8:20:02
